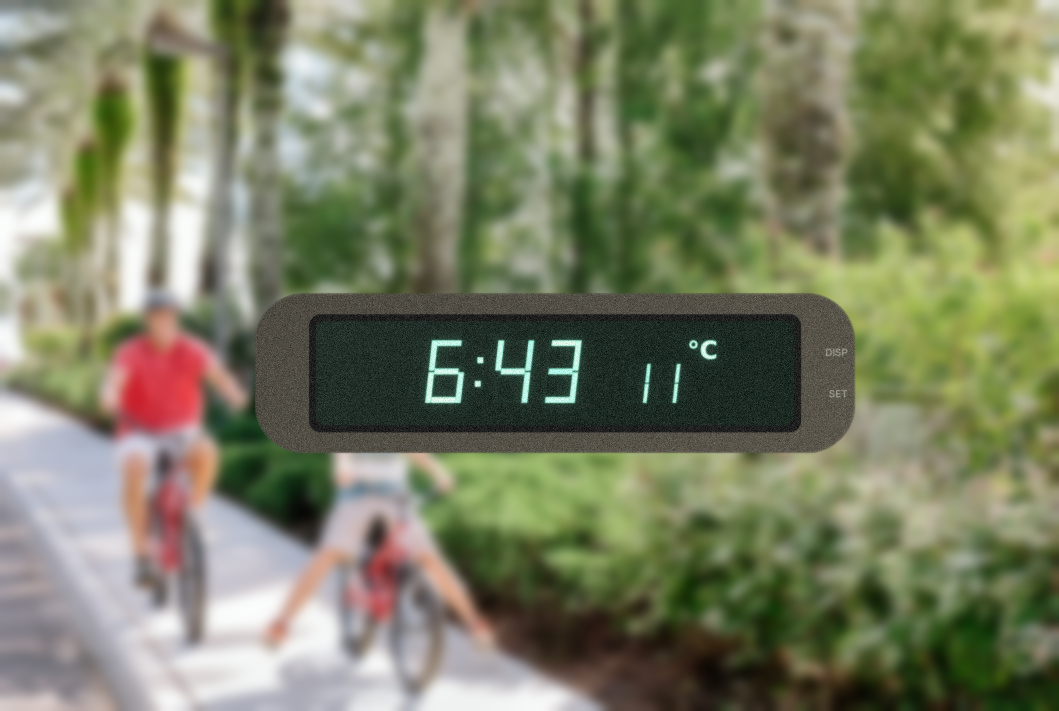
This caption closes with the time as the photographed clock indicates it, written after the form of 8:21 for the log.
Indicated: 6:43
